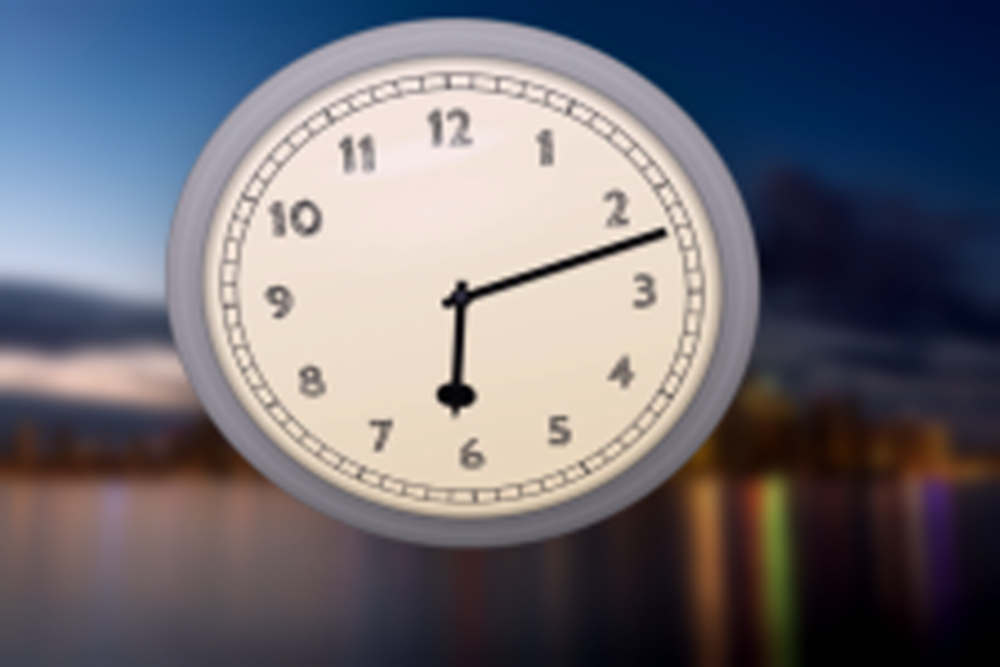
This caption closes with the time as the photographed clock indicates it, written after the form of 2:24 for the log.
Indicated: 6:12
